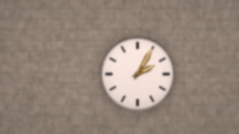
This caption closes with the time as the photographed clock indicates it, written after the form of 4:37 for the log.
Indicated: 2:05
